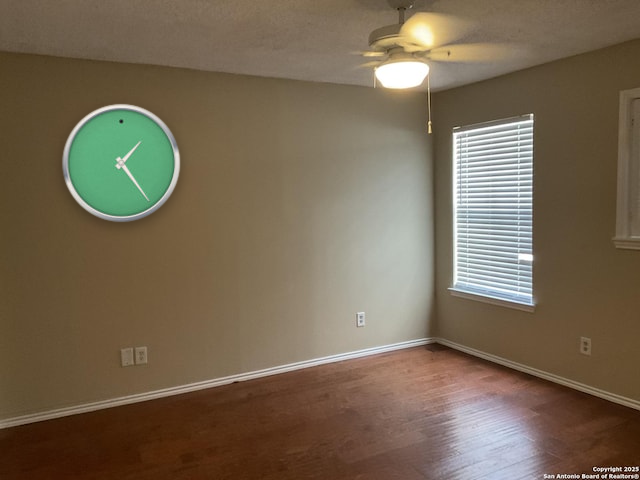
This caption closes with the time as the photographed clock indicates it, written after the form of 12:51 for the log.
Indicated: 1:24
